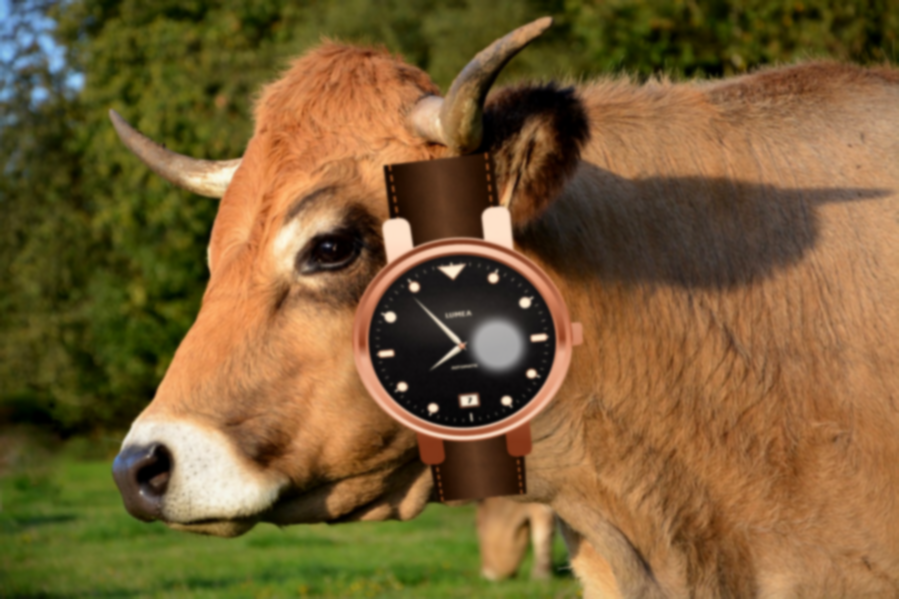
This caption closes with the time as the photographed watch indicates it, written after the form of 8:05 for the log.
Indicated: 7:54
